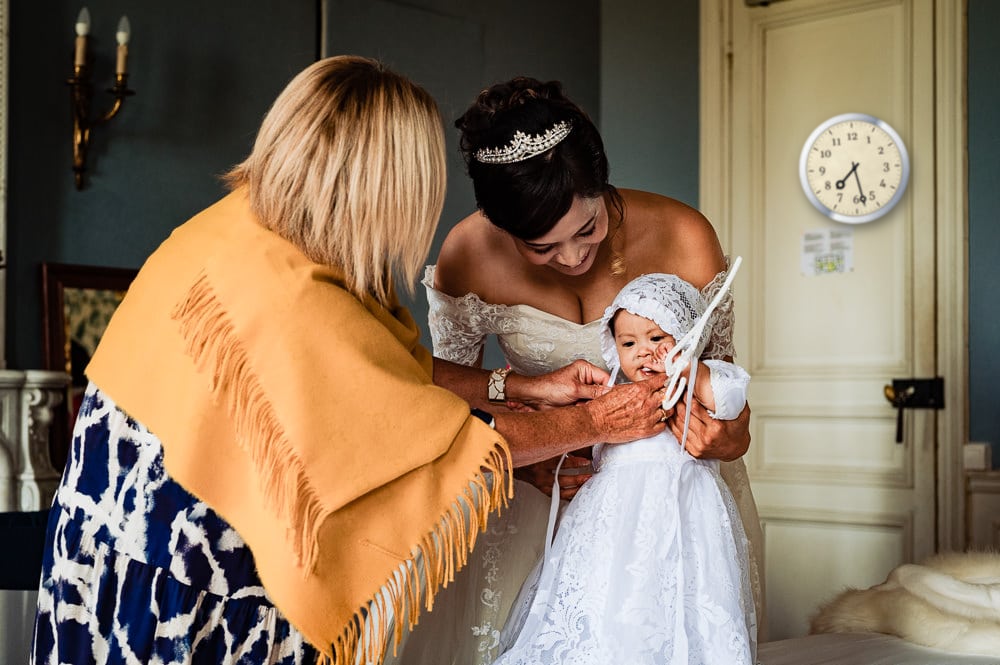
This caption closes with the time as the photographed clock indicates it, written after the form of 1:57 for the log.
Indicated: 7:28
